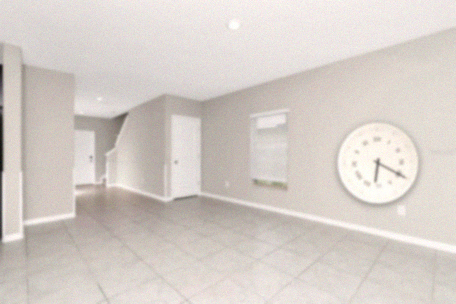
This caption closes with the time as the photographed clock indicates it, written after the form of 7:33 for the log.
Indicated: 6:20
